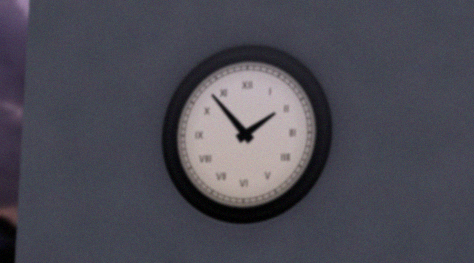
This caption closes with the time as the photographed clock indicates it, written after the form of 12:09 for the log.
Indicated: 1:53
